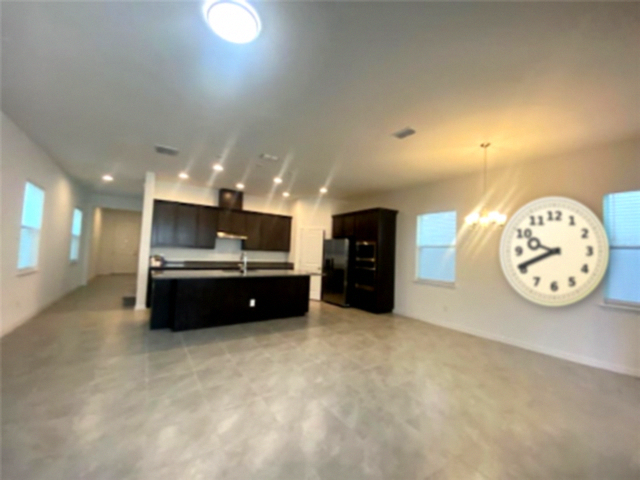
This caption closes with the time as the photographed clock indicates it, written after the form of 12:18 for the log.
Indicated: 9:41
